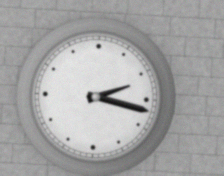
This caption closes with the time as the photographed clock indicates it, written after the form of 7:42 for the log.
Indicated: 2:17
